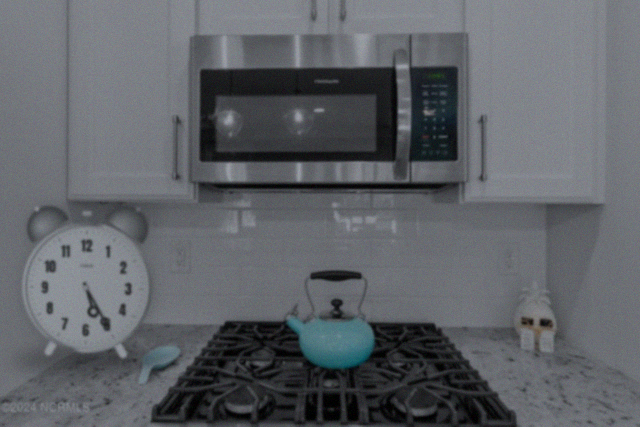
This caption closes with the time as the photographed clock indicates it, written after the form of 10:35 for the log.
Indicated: 5:25
